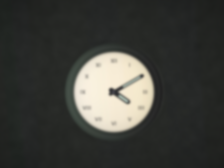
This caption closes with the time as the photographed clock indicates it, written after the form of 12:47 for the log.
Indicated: 4:10
